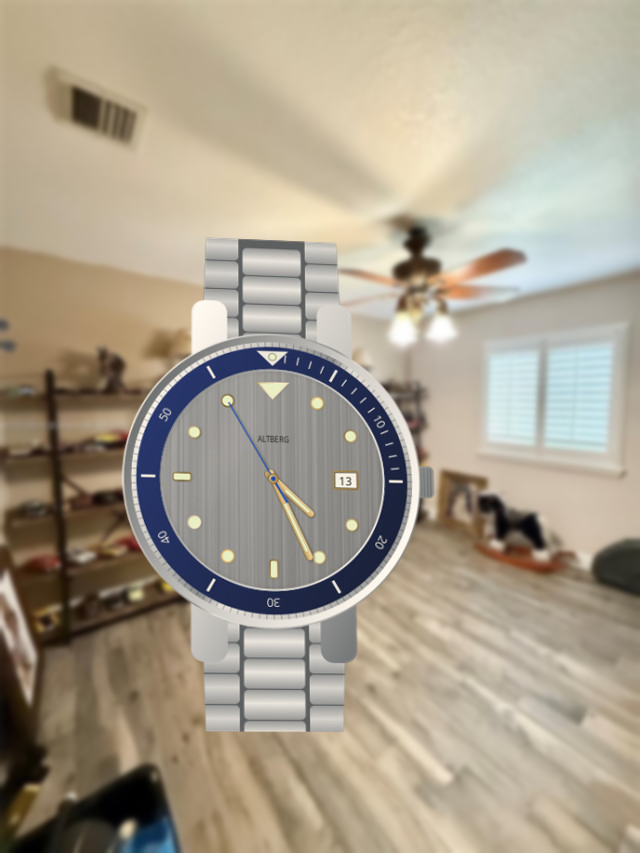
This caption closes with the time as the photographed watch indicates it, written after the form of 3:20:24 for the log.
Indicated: 4:25:55
